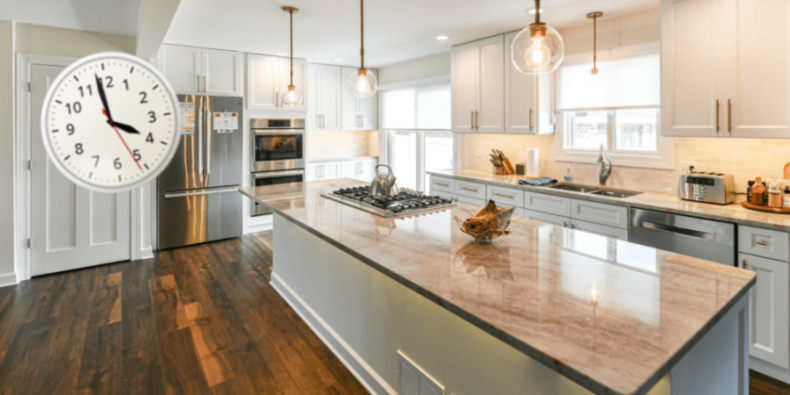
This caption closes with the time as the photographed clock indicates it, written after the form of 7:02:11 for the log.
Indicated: 3:58:26
